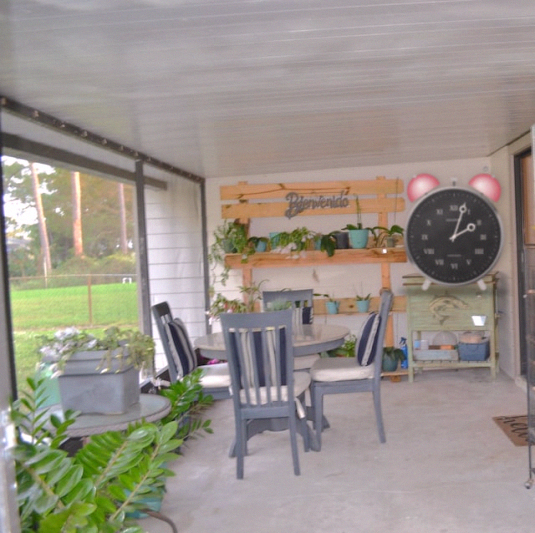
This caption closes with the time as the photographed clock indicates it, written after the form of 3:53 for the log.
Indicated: 2:03
